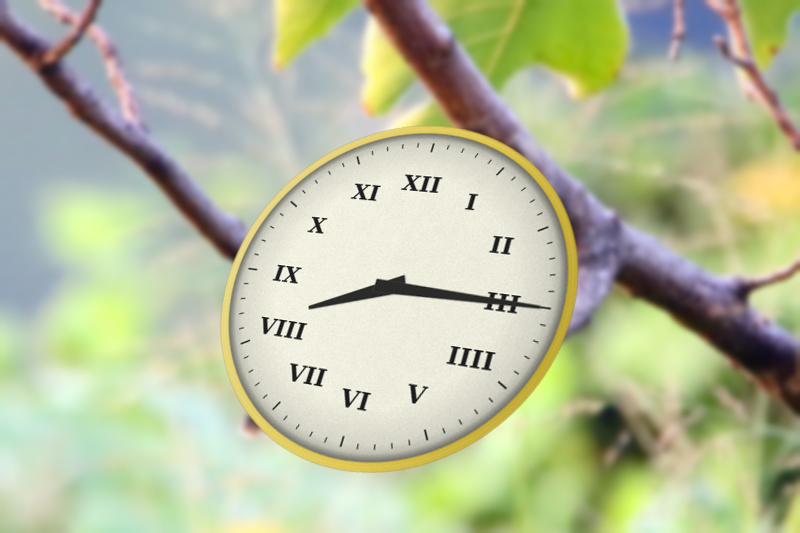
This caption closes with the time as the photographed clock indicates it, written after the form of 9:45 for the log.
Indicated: 8:15
